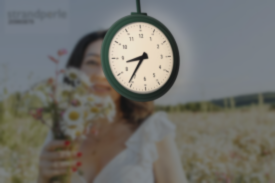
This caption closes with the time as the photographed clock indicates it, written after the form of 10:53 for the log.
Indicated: 8:36
